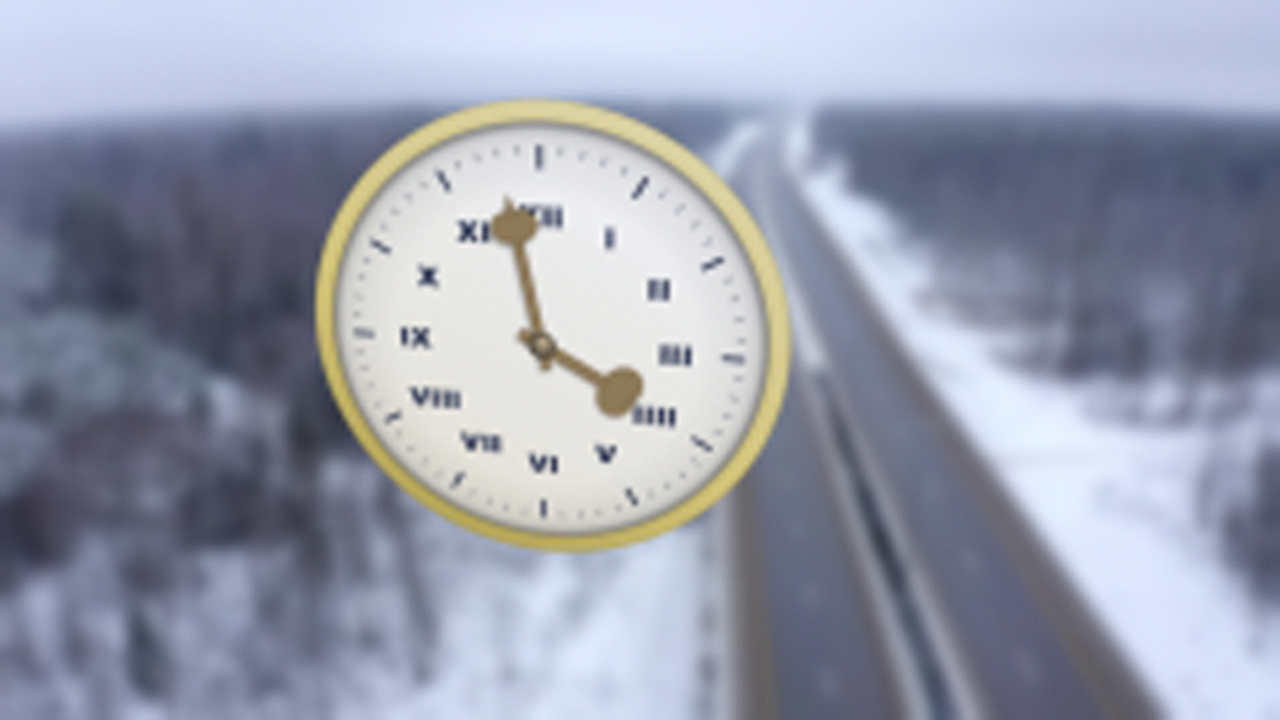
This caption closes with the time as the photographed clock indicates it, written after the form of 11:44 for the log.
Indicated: 3:58
